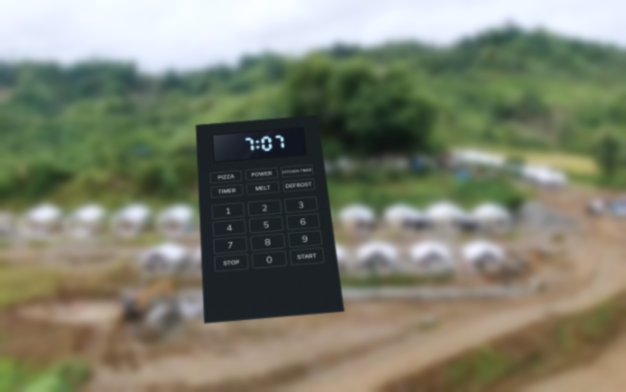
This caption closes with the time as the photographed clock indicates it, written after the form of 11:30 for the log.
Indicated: 7:07
